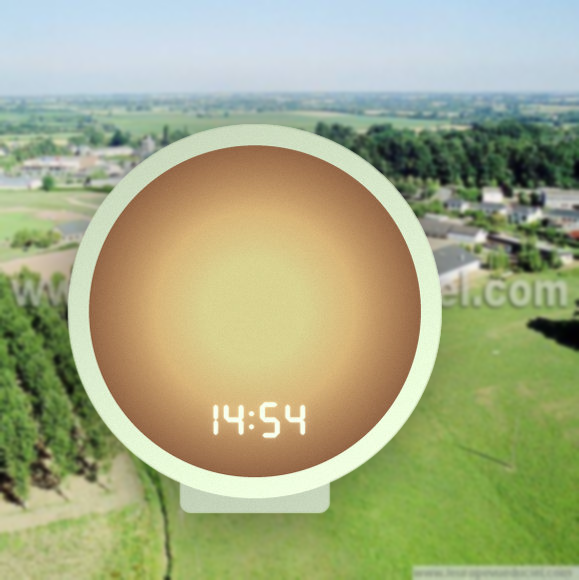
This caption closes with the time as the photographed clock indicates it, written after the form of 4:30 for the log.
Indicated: 14:54
